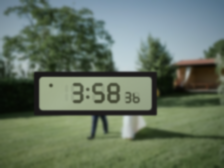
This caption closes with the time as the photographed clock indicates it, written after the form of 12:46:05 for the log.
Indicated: 3:58:36
